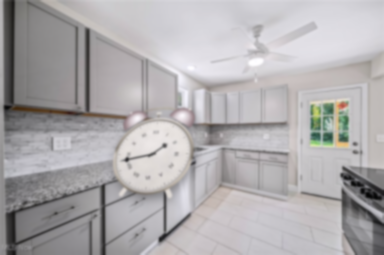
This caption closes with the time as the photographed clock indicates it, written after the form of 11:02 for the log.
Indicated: 1:43
